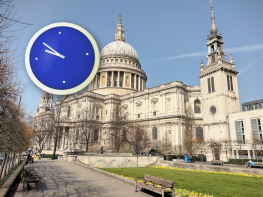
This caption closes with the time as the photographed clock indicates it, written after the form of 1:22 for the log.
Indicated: 9:52
